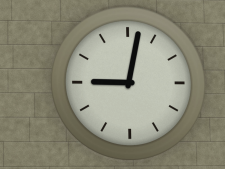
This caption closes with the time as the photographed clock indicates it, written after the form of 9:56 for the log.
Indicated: 9:02
